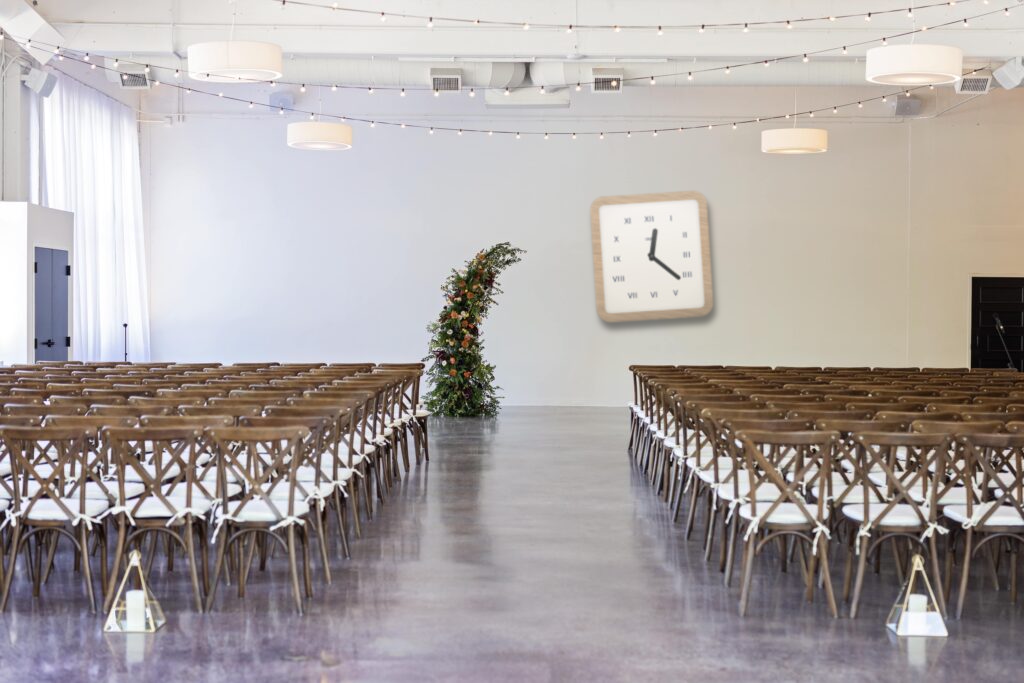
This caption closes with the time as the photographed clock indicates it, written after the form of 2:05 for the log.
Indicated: 12:22
